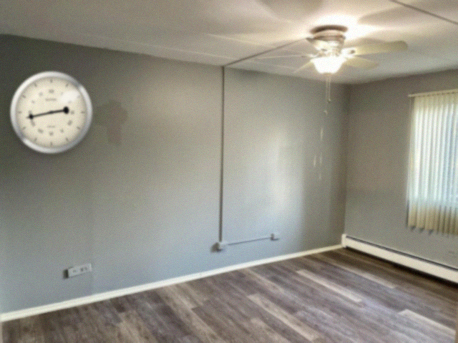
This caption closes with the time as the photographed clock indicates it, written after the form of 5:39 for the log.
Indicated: 2:43
